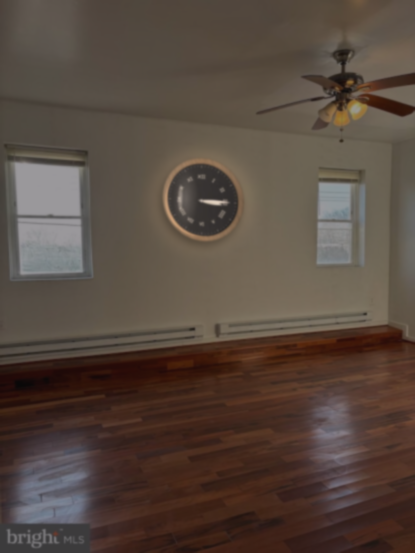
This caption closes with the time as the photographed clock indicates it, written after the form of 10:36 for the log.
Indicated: 3:15
